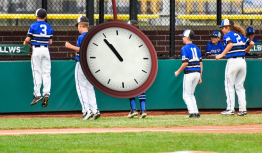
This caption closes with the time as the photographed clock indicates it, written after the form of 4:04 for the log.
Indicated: 10:54
